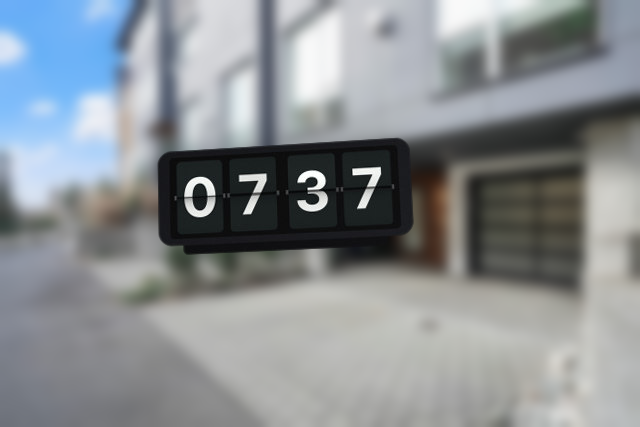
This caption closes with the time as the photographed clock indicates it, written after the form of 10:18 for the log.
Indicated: 7:37
